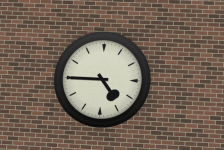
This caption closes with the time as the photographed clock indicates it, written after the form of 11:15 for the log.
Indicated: 4:45
